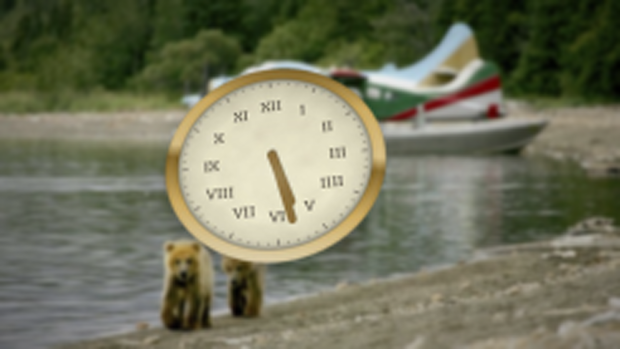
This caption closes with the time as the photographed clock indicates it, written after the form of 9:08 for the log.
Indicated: 5:28
